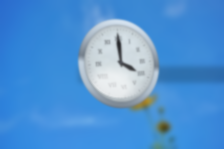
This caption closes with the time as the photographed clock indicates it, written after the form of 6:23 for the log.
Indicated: 4:00
